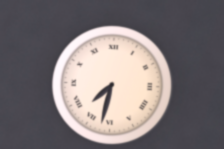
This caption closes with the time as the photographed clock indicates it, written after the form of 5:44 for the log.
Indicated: 7:32
